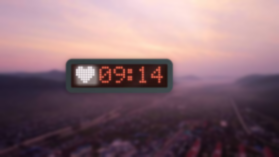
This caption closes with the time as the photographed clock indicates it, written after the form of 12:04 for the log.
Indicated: 9:14
